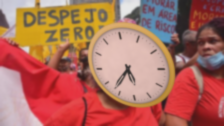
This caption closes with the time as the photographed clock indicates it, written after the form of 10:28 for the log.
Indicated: 5:37
